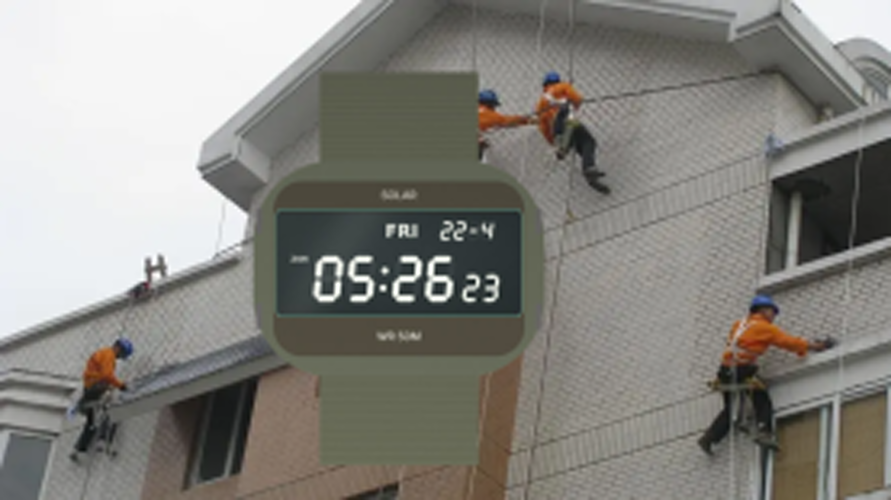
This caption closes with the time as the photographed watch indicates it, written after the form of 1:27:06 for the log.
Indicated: 5:26:23
